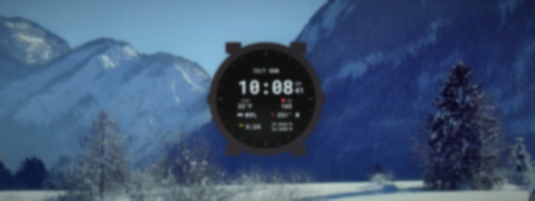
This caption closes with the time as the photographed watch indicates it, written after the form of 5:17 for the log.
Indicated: 10:08
